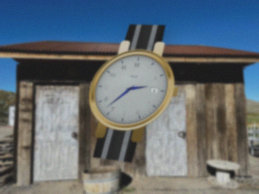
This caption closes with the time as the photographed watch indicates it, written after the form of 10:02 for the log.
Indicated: 2:37
